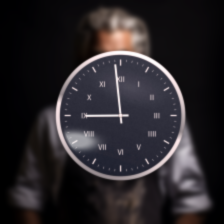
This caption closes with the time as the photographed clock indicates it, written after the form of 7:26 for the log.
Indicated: 8:59
